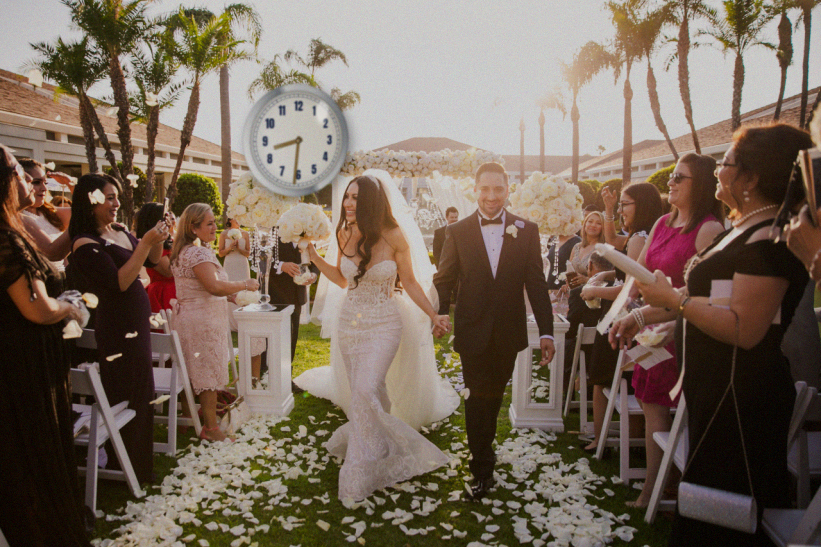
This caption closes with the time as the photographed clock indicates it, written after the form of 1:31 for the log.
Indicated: 8:31
